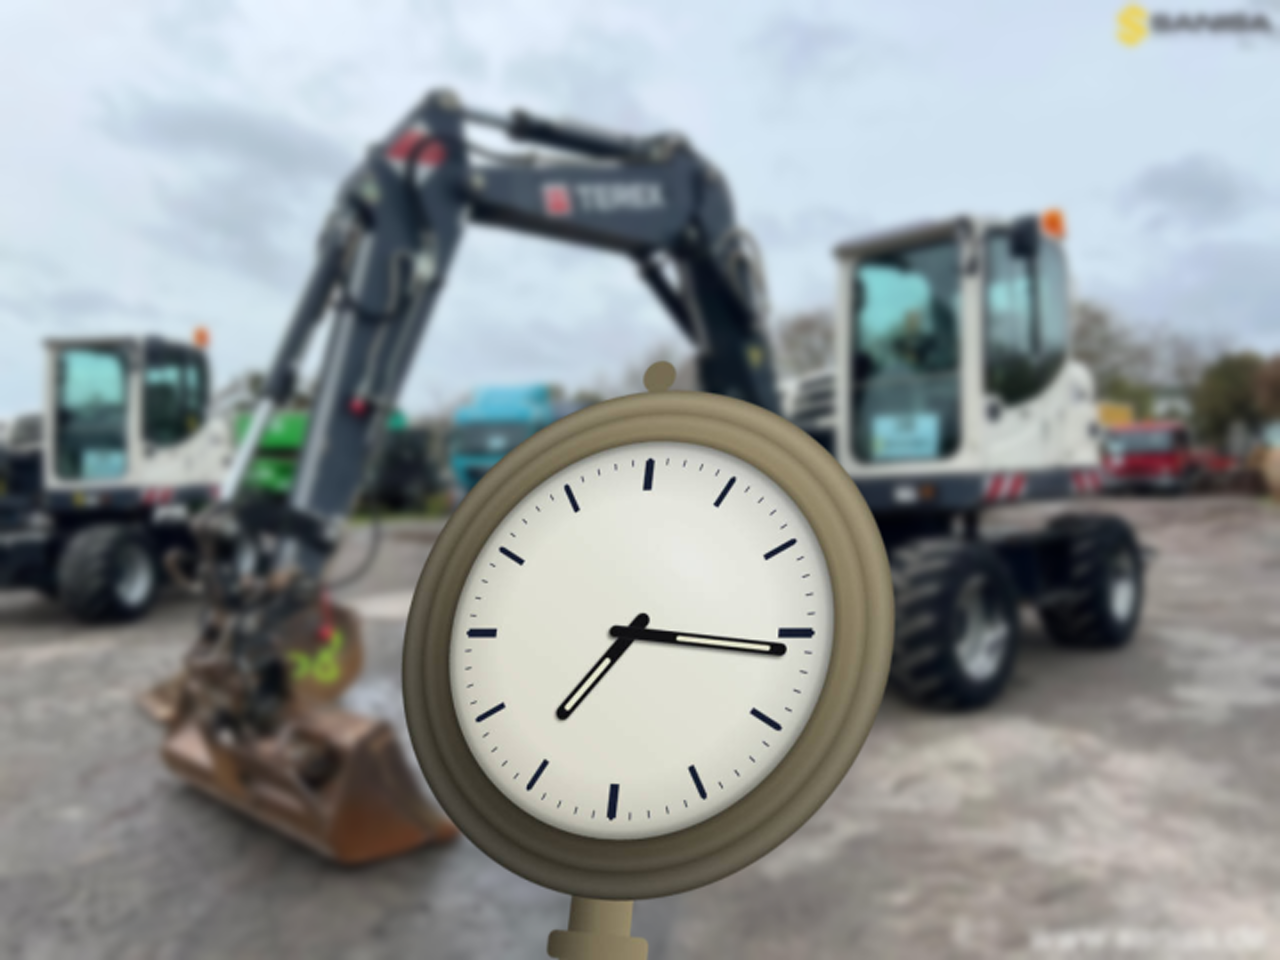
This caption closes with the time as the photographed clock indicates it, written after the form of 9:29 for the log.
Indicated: 7:16
